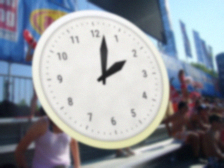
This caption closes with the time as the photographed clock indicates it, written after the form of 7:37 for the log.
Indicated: 2:02
